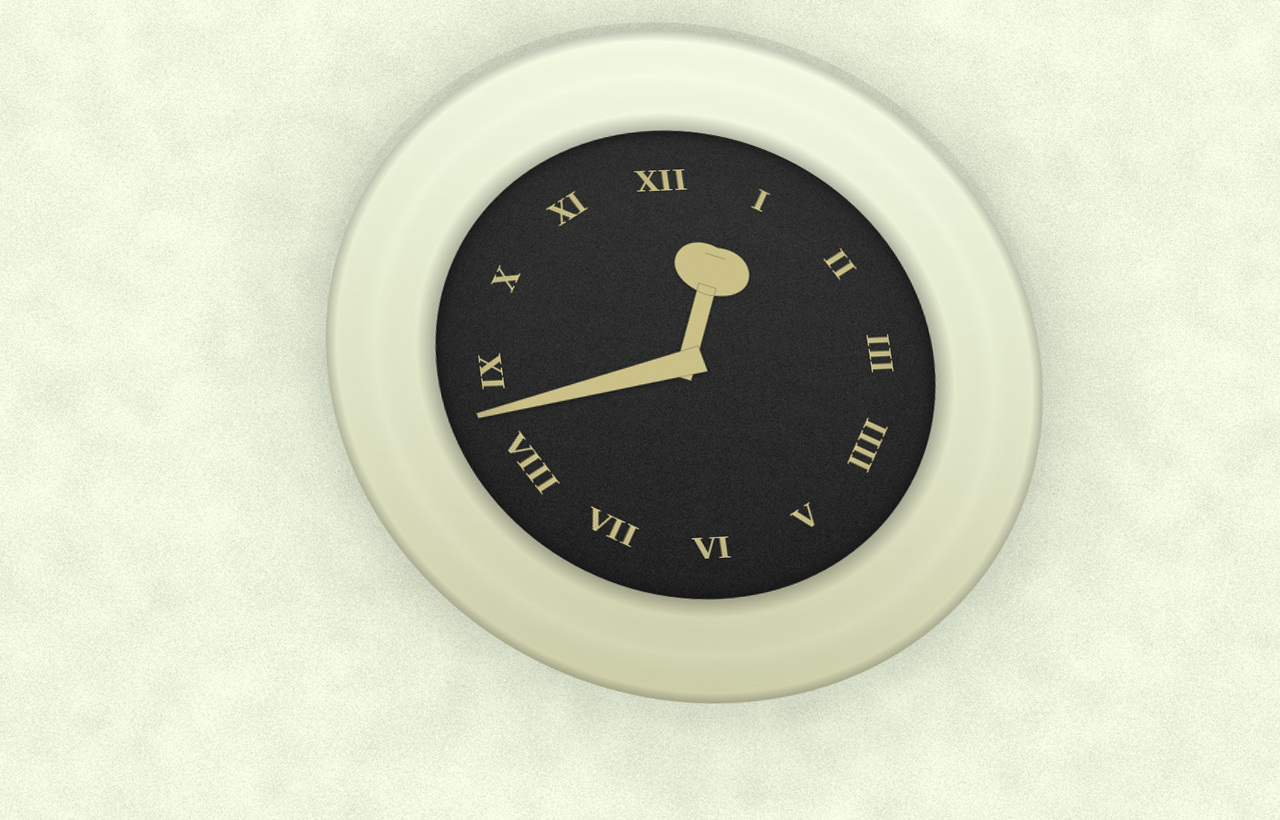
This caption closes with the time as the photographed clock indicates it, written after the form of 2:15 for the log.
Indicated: 12:43
